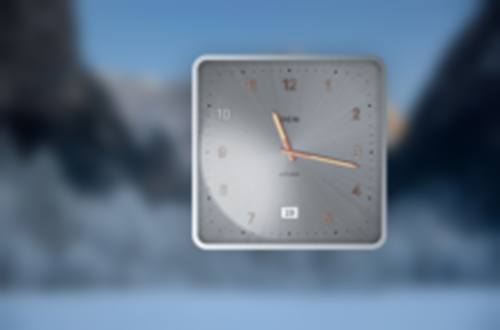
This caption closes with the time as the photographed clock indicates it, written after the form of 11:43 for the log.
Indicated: 11:17
